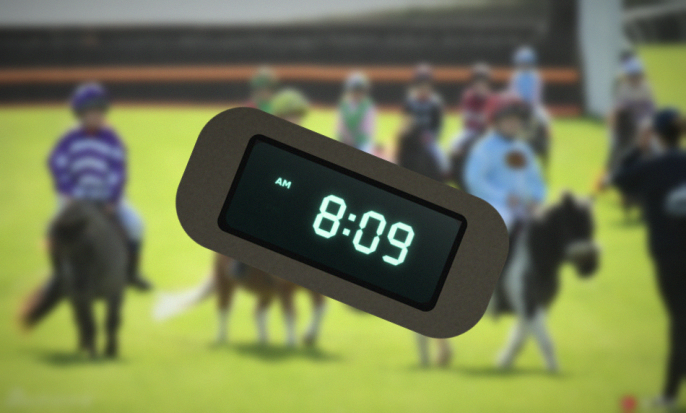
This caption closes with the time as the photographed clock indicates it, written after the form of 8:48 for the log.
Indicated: 8:09
